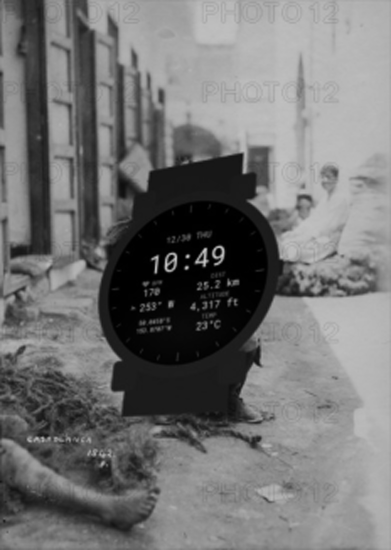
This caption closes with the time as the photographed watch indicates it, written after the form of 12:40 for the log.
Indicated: 10:49
